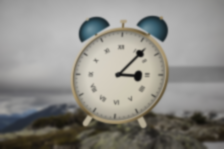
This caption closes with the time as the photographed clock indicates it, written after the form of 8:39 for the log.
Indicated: 3:07
